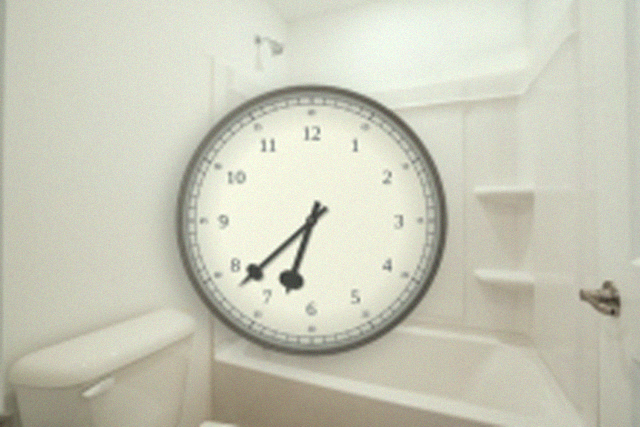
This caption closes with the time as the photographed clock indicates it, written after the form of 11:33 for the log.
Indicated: 6:38
